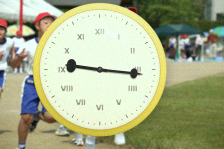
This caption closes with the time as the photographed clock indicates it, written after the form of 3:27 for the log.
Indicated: 9:16
